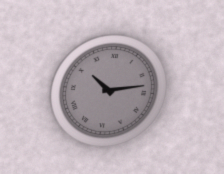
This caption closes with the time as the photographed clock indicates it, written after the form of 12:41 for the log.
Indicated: 10:13
